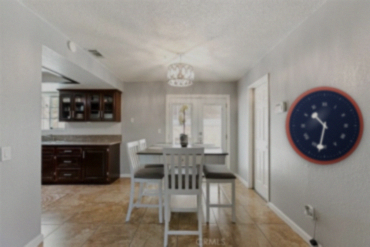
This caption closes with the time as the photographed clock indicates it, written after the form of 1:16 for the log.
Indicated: 10:32
